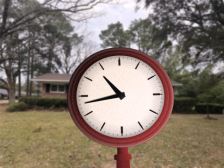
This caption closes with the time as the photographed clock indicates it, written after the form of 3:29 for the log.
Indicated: 10:43
